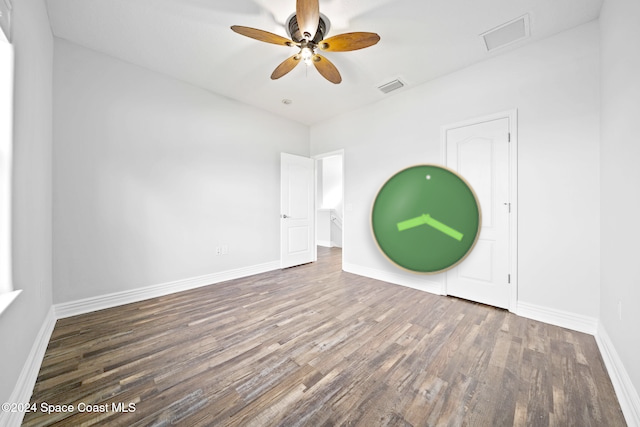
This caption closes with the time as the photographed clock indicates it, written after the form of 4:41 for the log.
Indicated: 8:19
